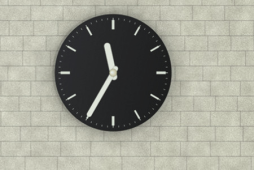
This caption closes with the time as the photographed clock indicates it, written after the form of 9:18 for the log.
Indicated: 11:35
